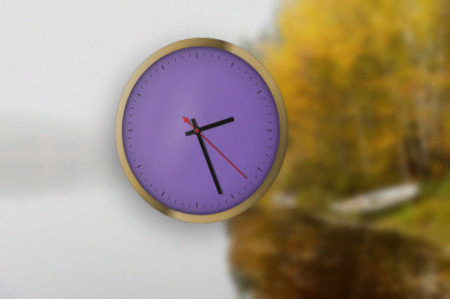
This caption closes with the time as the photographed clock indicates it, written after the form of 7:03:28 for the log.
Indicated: 2:26:22
